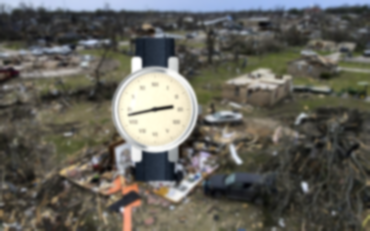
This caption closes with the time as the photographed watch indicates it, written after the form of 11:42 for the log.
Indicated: 2:43
